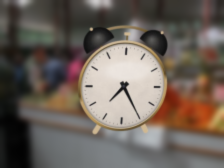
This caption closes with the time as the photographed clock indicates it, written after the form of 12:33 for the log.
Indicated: 7:25
